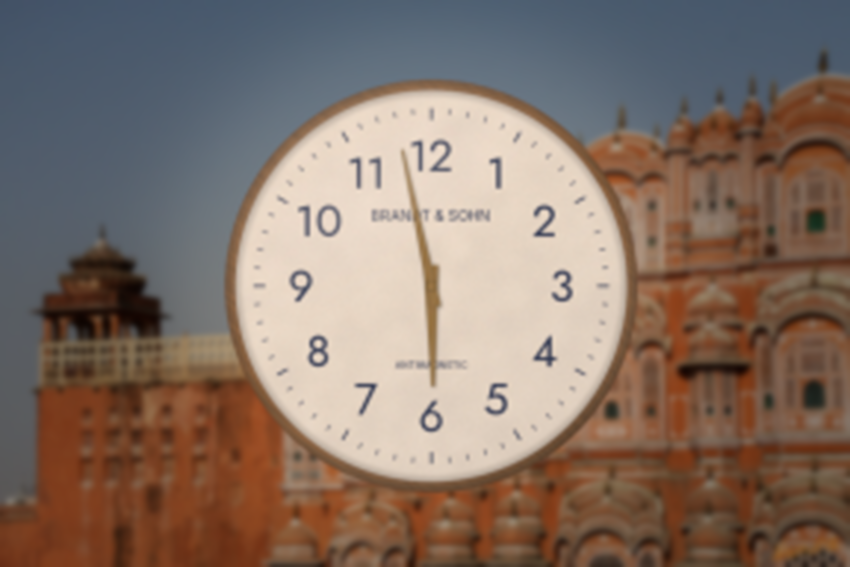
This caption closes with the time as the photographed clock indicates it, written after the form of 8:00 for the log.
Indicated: 5:58
